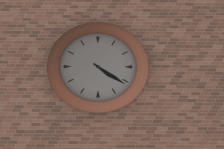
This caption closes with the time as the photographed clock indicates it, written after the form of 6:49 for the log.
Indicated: 4:21
